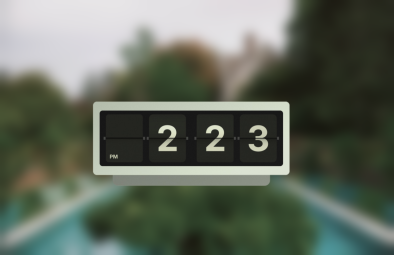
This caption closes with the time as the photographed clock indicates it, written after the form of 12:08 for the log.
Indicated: 2:23
